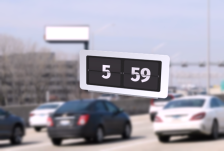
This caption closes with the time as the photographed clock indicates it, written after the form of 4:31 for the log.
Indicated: 5:59
